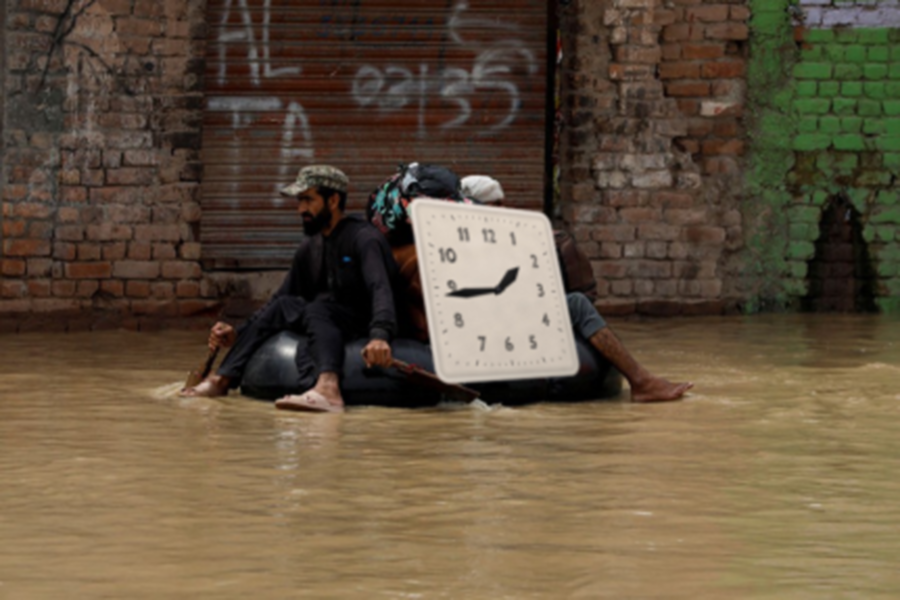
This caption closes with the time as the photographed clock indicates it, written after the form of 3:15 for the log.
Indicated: 1:44
